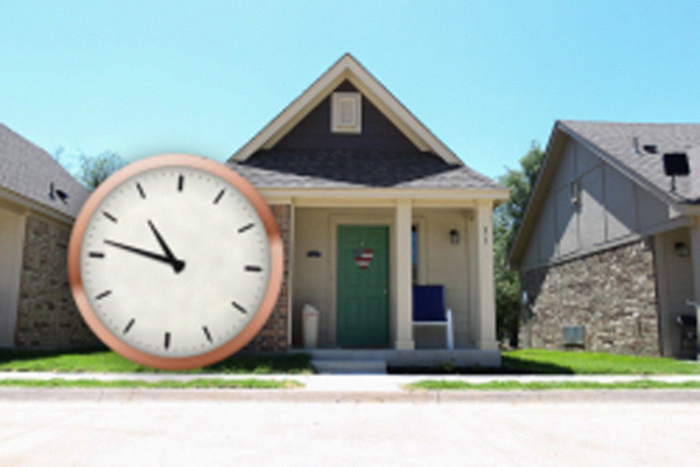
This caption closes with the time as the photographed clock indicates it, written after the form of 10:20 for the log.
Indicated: 10:47
